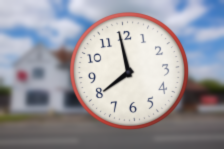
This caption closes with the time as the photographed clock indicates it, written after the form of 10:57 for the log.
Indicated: 7:59
